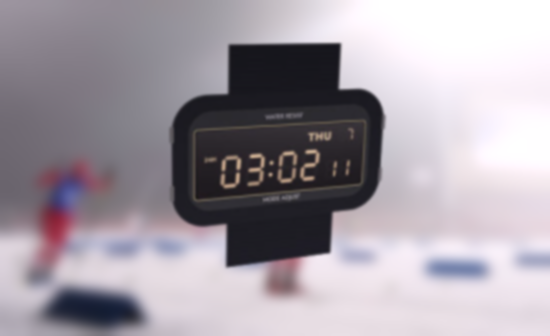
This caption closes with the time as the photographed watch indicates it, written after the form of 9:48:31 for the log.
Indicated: 3:02:11
